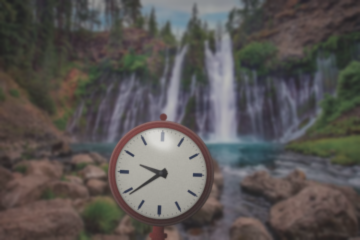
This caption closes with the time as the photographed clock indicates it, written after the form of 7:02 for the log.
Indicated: 9:39
